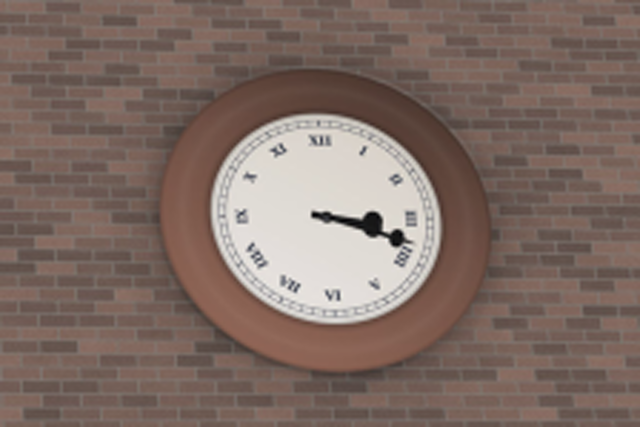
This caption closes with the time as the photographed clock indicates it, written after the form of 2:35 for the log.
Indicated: 3:18
